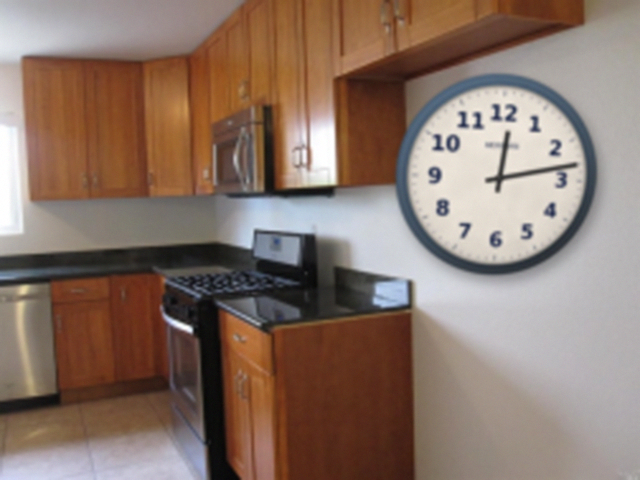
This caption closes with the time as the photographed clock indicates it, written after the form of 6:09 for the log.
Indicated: 12:13
